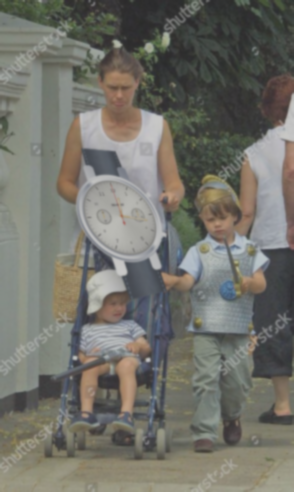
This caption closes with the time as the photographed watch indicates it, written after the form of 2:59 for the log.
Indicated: 12:17
